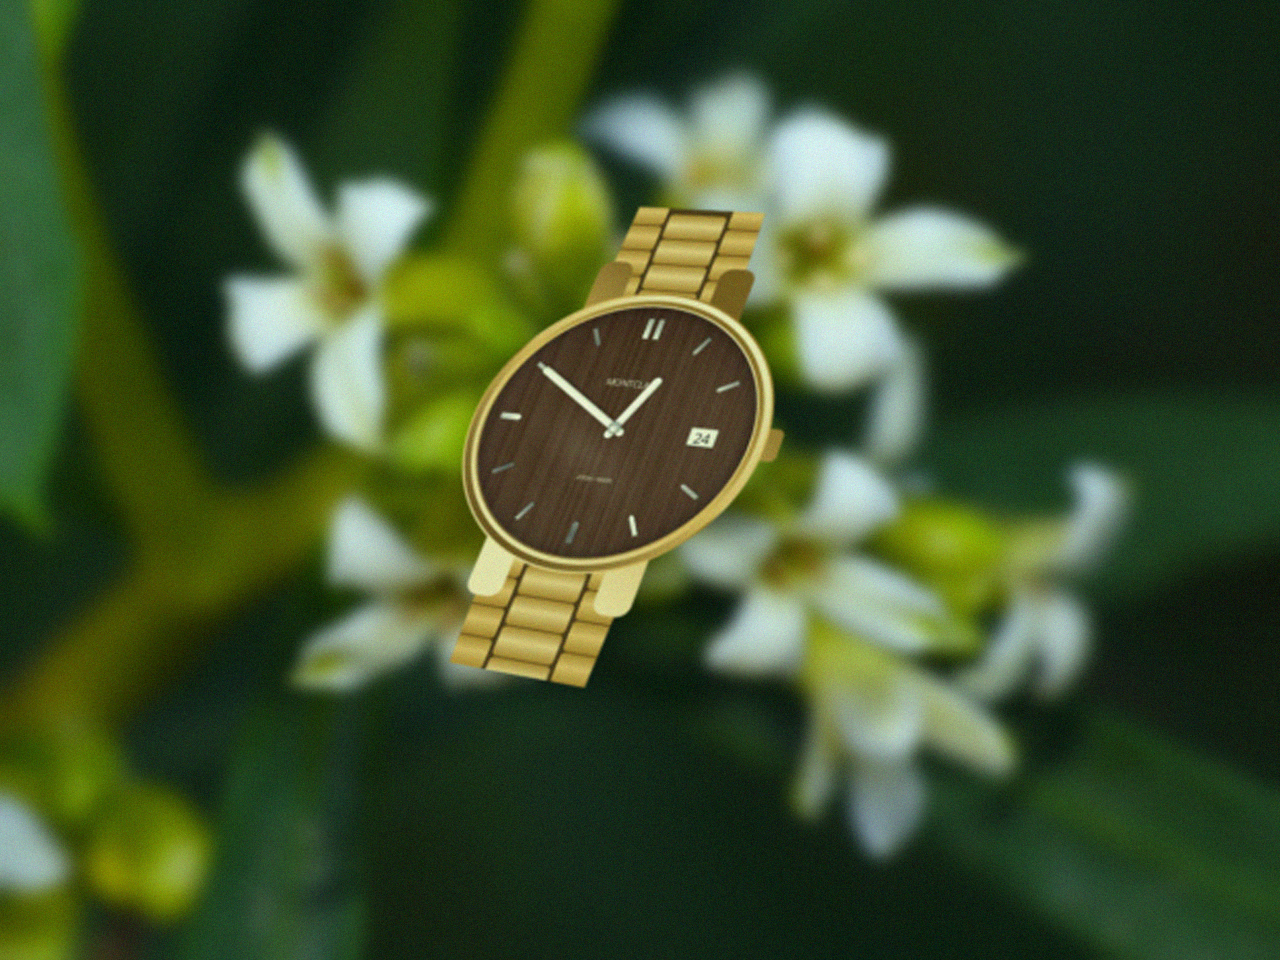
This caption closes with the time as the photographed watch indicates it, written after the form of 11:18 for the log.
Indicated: 12:50
